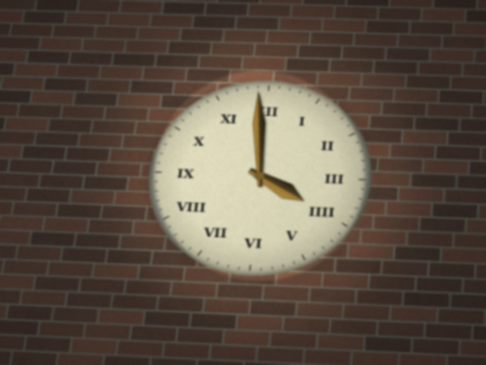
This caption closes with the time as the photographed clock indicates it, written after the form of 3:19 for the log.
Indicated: 3:59
